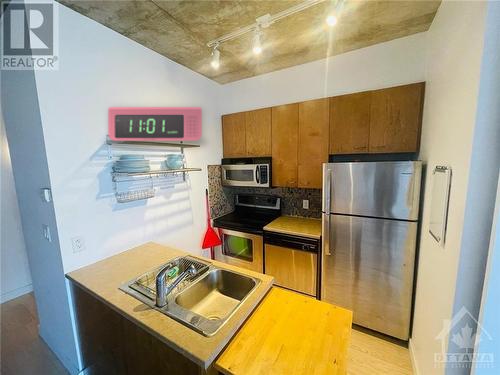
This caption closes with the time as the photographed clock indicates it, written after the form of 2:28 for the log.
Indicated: 11:01
